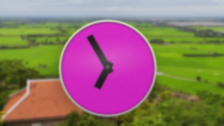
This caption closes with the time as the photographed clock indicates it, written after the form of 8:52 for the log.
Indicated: 6:55
